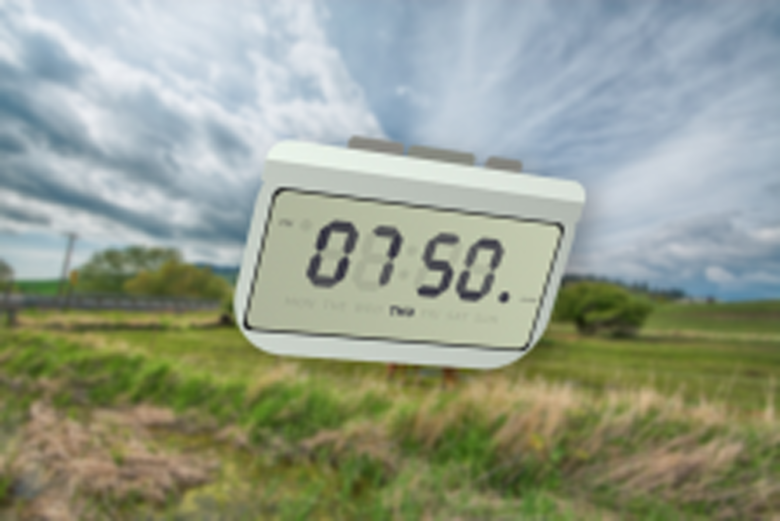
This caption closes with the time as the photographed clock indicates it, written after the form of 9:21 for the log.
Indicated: 7:50
